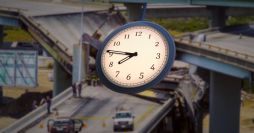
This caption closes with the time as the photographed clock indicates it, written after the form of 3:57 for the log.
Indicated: 7:46
